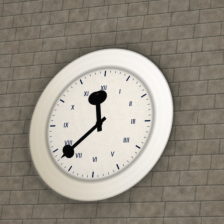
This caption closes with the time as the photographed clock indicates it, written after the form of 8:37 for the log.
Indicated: 11:38
